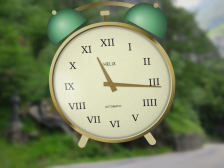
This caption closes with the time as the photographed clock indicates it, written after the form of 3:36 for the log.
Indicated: 11:16
